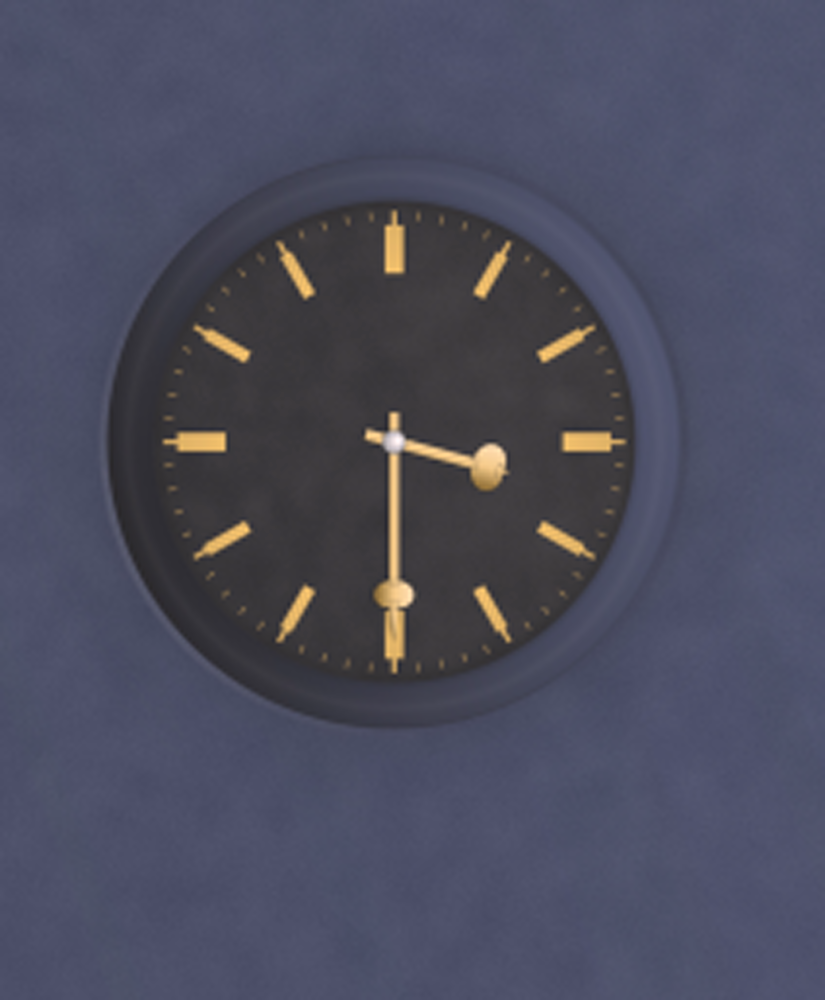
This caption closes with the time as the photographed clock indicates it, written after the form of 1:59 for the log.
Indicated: 3:30
